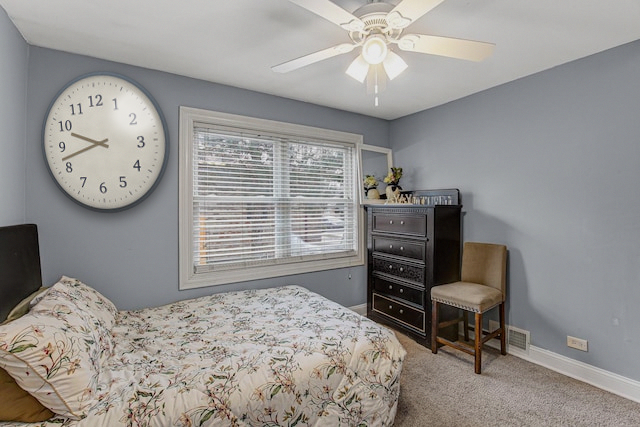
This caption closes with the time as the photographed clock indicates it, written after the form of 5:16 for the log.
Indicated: 9:42
